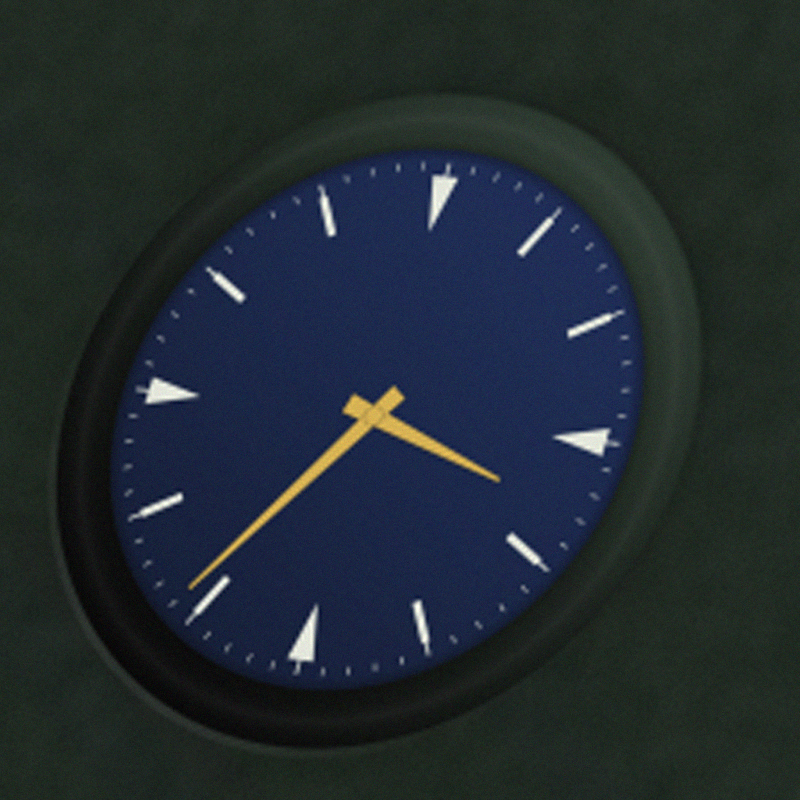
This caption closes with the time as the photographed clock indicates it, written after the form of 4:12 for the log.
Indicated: 3:36
